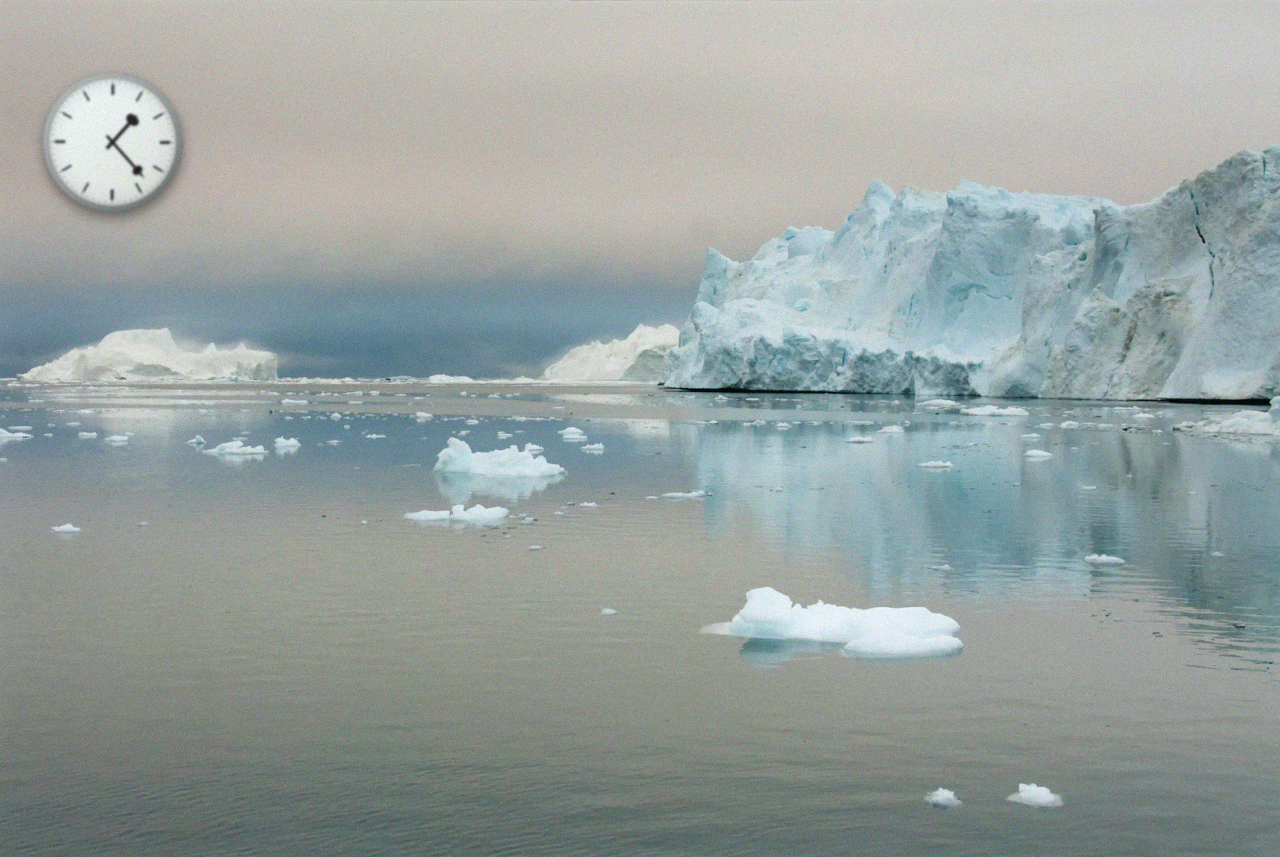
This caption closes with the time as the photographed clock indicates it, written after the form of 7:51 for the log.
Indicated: 1:23
